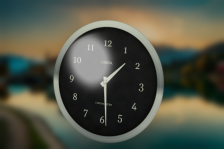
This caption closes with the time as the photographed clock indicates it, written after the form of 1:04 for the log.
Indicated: 1:29
